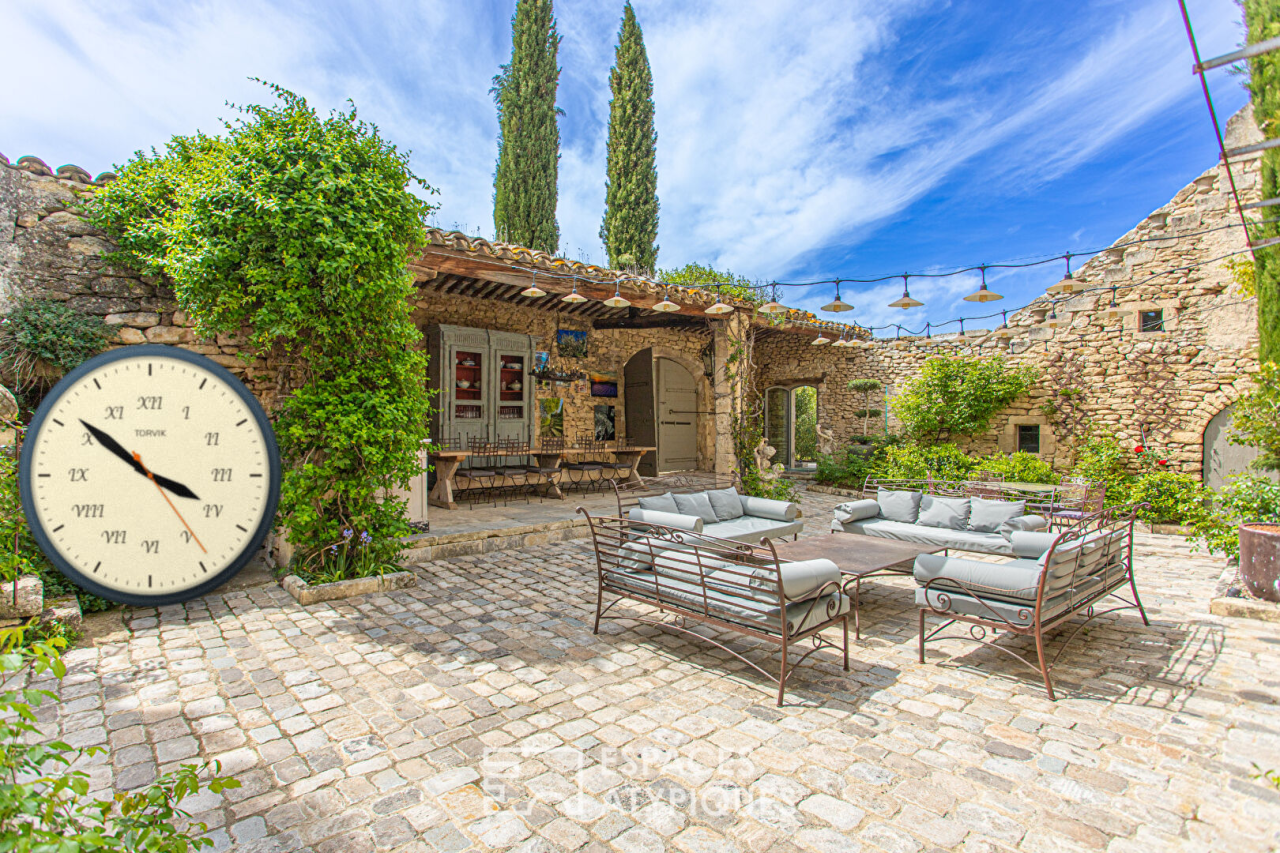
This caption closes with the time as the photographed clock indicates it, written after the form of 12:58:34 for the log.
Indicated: 3:51:24
